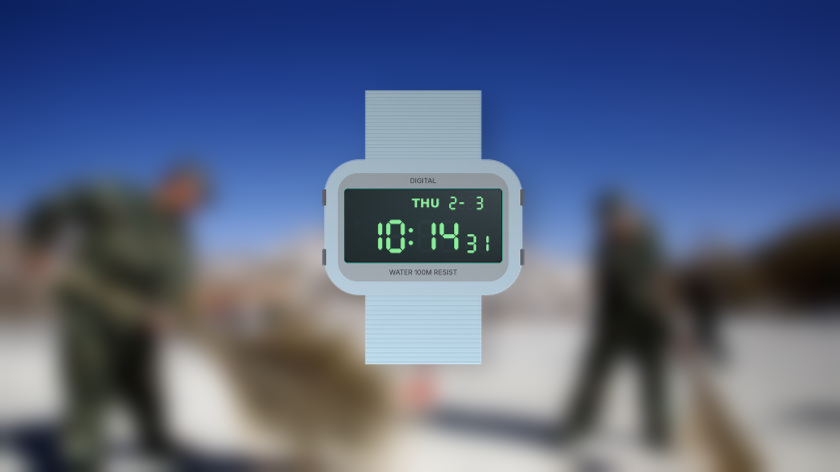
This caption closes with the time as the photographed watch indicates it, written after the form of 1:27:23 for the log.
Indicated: 10:14:31
